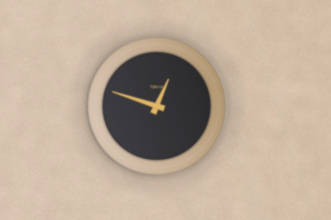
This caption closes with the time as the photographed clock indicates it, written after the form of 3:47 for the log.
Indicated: 12:48
